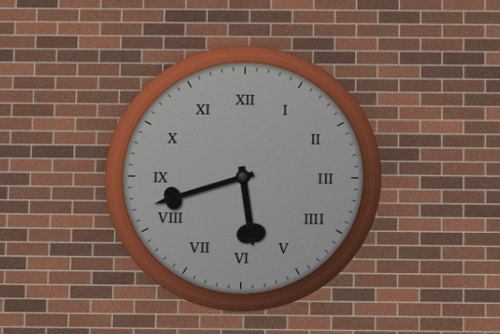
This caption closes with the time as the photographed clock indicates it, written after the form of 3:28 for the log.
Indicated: 5:42
